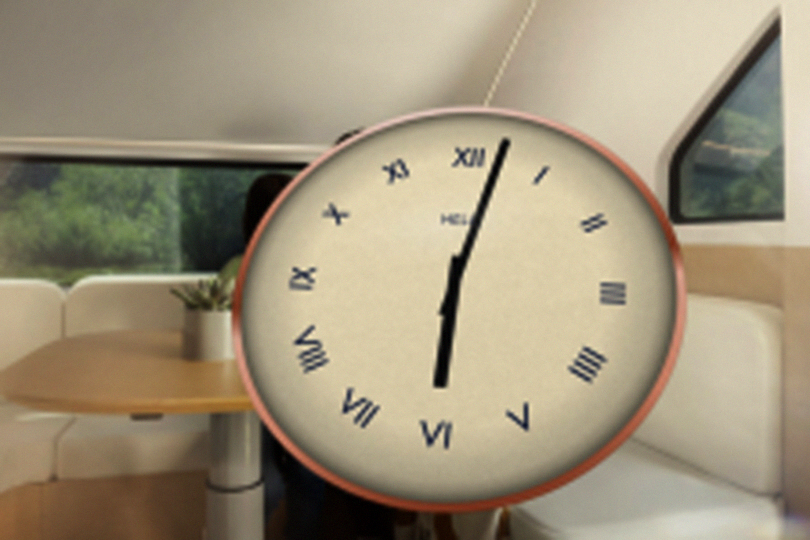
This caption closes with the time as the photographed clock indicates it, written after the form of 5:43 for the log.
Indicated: 6:02
